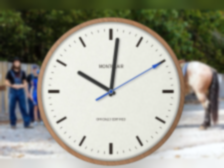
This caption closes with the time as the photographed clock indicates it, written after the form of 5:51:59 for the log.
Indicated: 10:01:10
